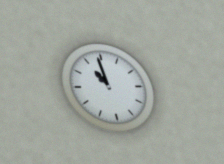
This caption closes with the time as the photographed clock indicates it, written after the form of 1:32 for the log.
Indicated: 10:59
